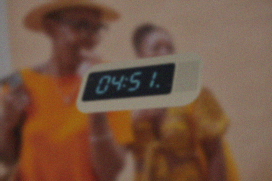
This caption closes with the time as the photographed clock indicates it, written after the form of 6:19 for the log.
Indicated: 4:51
